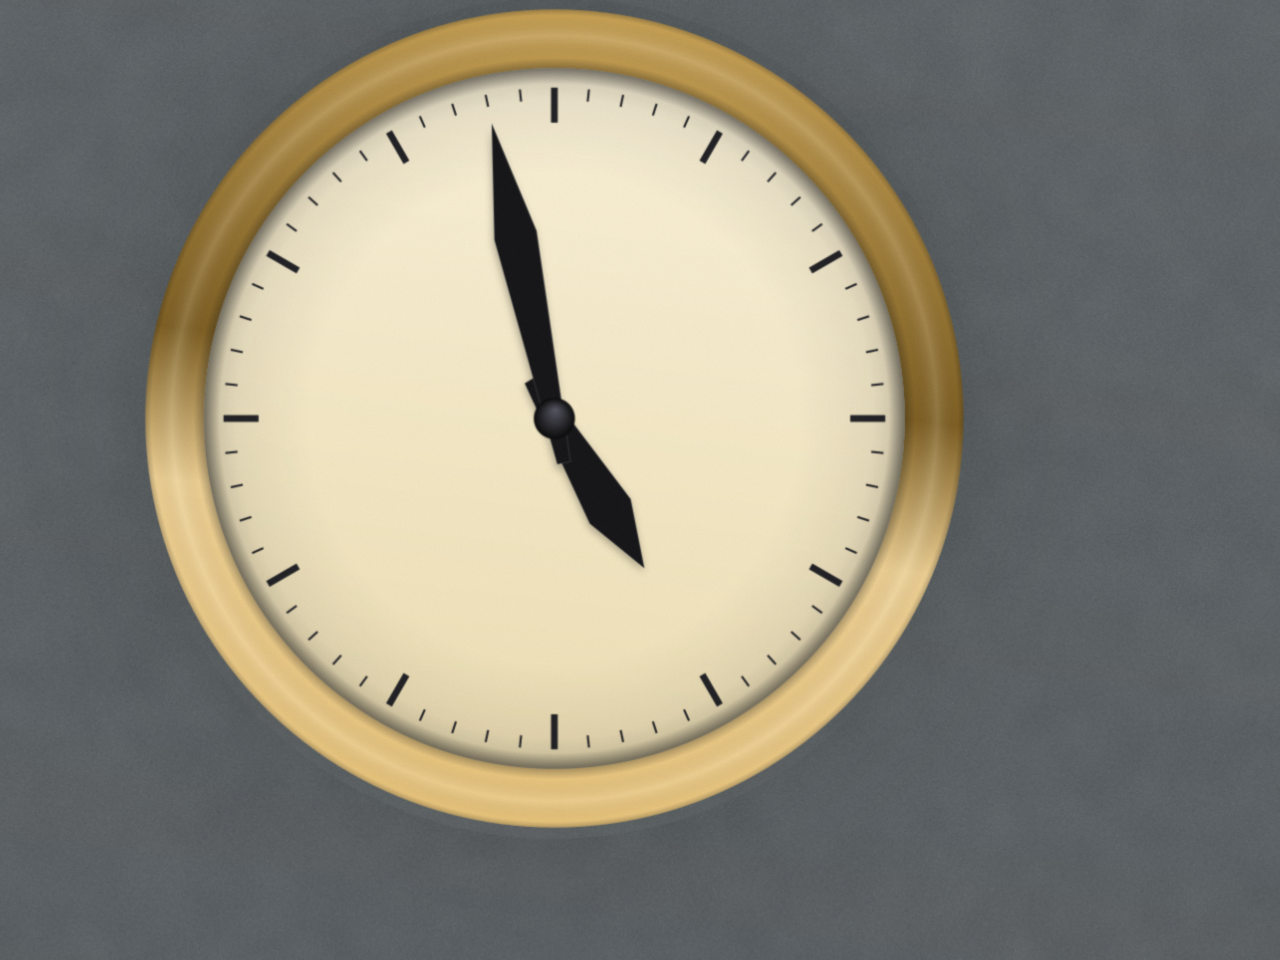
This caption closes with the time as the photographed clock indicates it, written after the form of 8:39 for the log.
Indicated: 4:58
